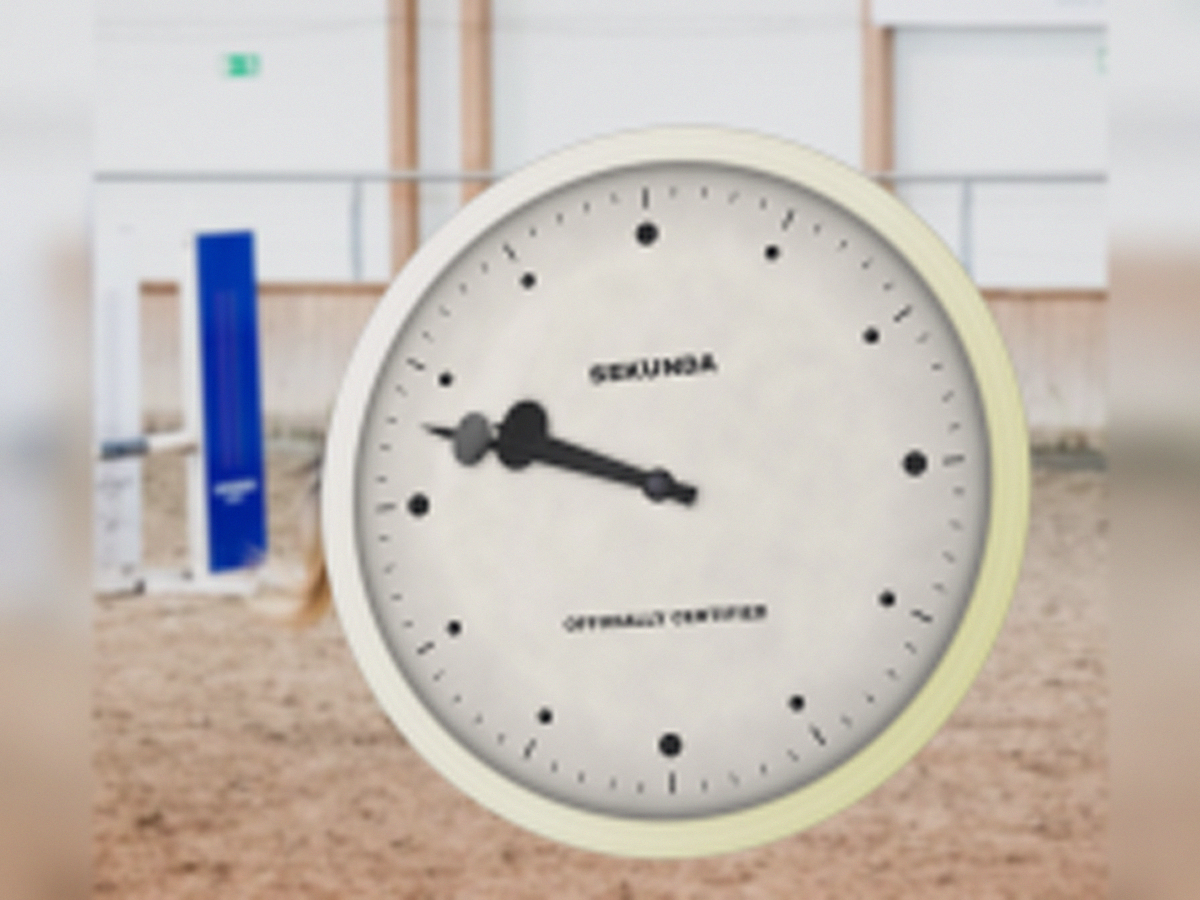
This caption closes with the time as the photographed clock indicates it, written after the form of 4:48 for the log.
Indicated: 9:48
